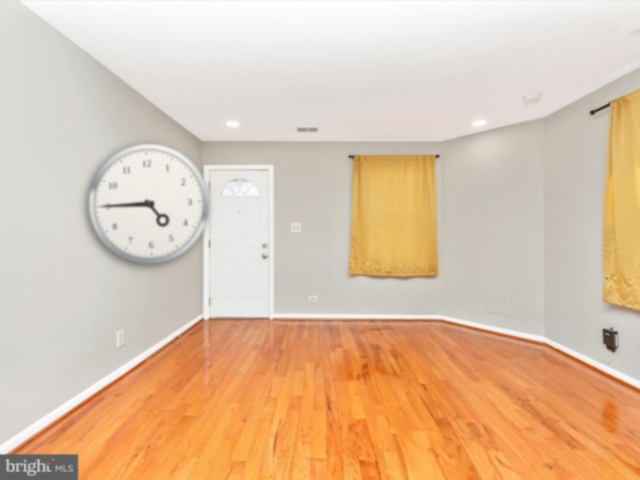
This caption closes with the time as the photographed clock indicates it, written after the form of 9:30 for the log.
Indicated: 4:45
